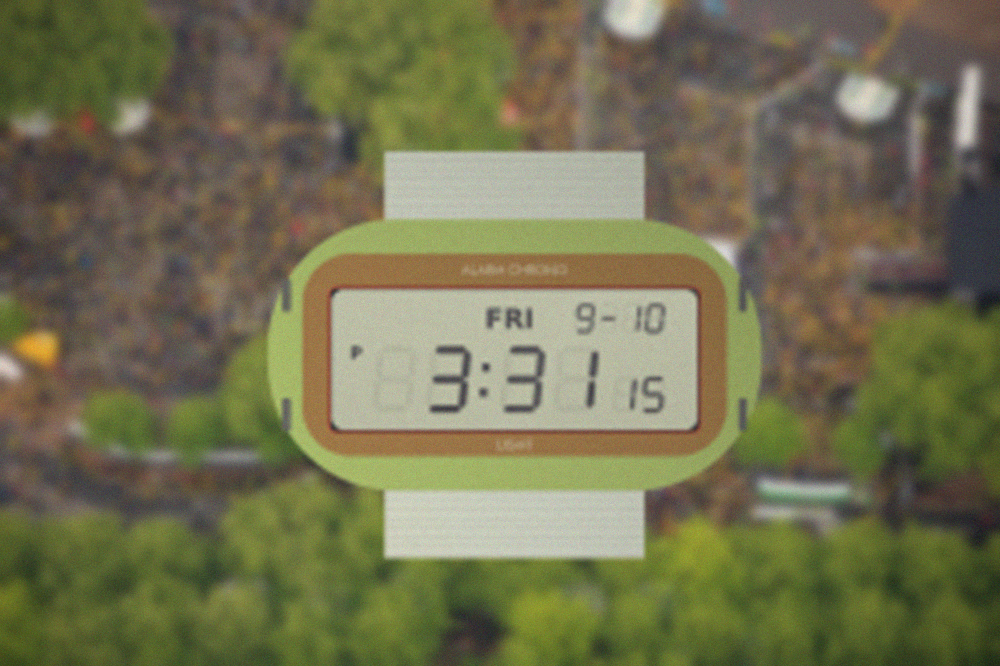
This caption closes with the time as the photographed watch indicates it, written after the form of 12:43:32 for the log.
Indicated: 3:31:15
